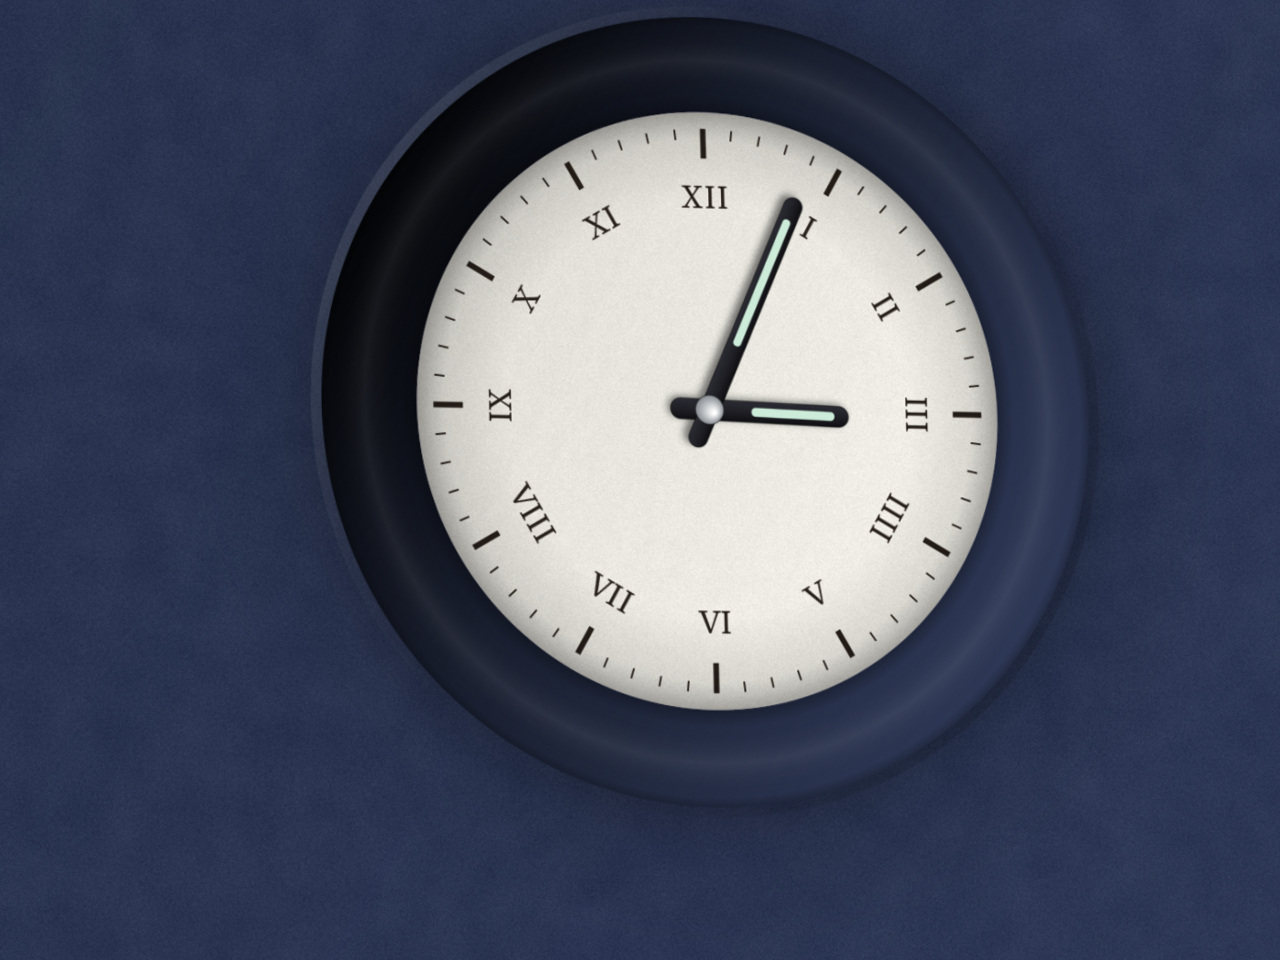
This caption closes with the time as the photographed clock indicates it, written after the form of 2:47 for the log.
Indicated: 3:04
